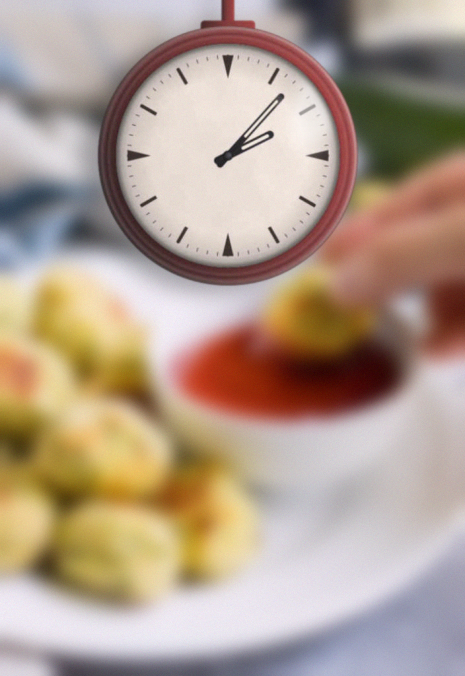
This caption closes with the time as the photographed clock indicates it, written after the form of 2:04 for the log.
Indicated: 2:07
